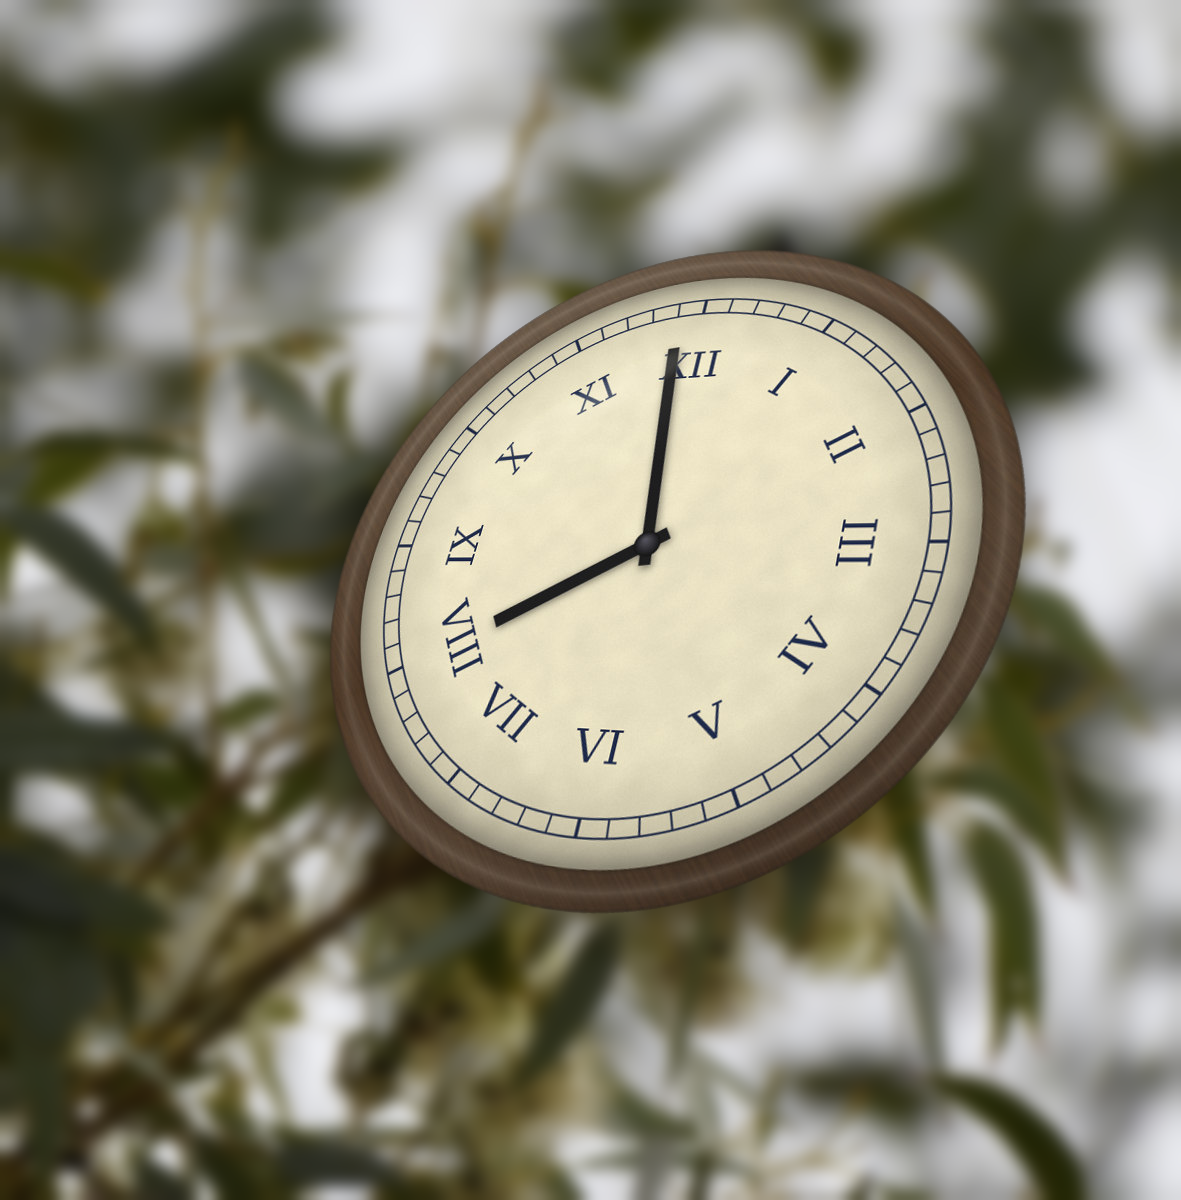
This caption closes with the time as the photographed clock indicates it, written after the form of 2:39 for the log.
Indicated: 7:59
